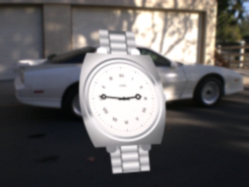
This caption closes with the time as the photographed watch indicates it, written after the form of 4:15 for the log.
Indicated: 2:46
